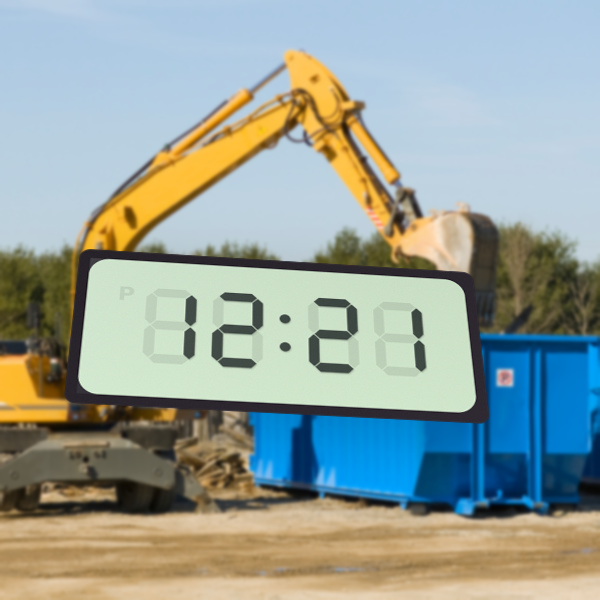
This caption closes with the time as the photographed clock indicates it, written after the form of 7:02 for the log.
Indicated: 12:21
